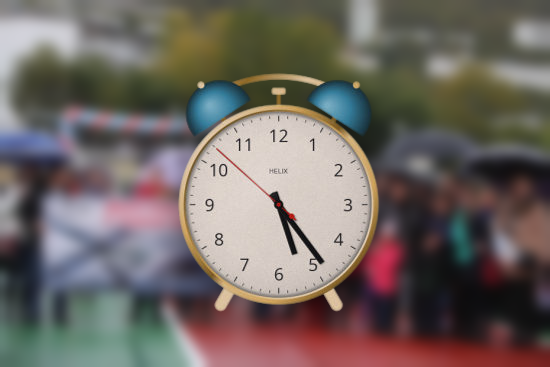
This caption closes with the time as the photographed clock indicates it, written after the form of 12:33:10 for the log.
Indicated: 5:23:52
